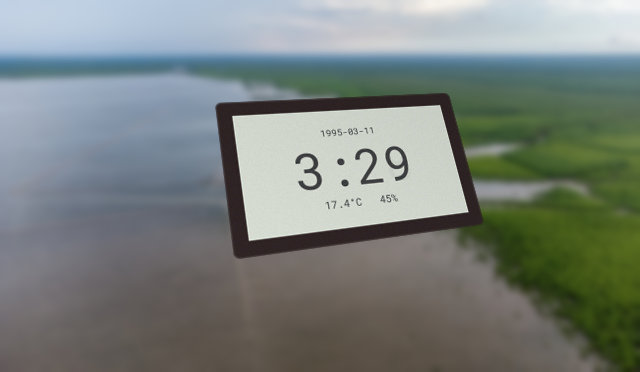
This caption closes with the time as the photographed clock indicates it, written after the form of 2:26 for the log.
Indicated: 3:29
